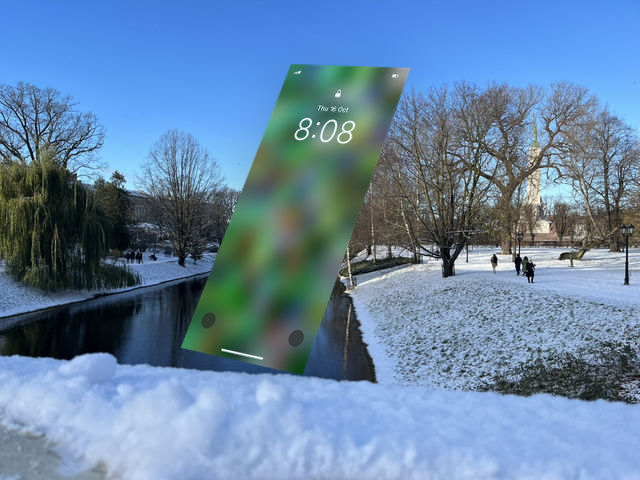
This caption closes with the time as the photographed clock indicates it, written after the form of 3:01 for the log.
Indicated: 8:08
